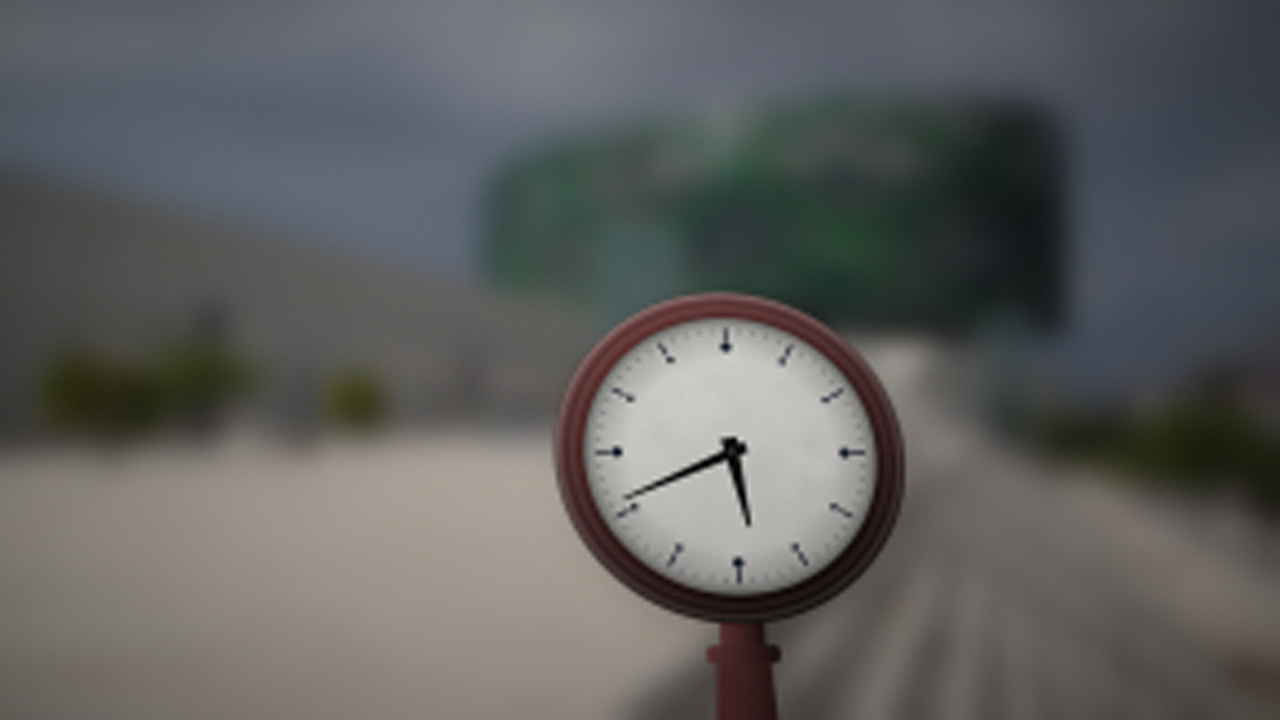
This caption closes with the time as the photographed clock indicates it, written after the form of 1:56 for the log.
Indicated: 5:41
